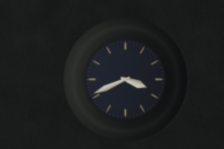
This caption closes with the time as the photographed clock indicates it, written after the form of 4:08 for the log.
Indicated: 3:41
